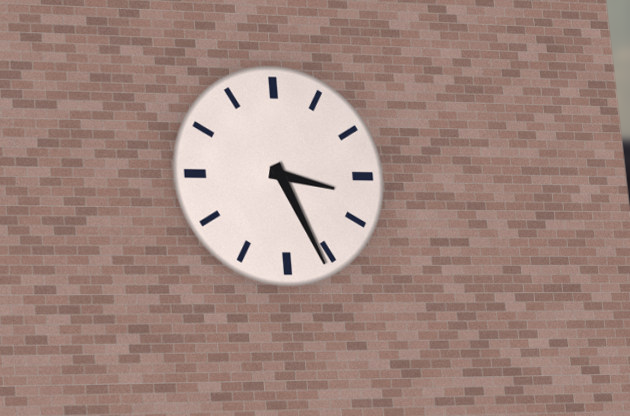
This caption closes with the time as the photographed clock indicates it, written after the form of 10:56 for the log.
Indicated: 3:26
